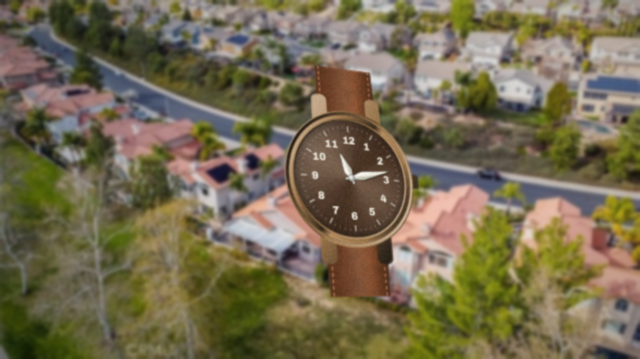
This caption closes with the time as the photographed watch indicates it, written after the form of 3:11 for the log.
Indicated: 11:13
